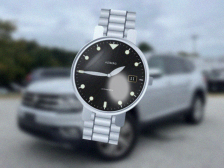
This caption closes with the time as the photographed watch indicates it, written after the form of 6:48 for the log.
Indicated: 1:45
